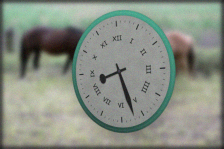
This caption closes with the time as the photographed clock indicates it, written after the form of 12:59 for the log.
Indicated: 8:27
